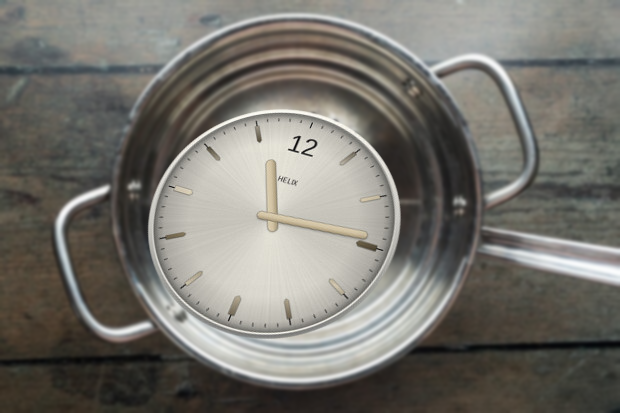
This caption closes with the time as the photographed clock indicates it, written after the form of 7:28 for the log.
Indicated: 11:14
